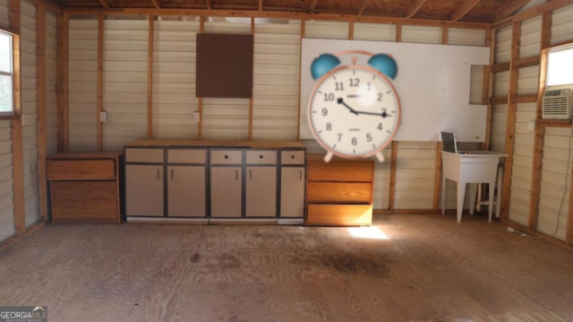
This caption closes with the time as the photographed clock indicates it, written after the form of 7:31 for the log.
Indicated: 10:16
